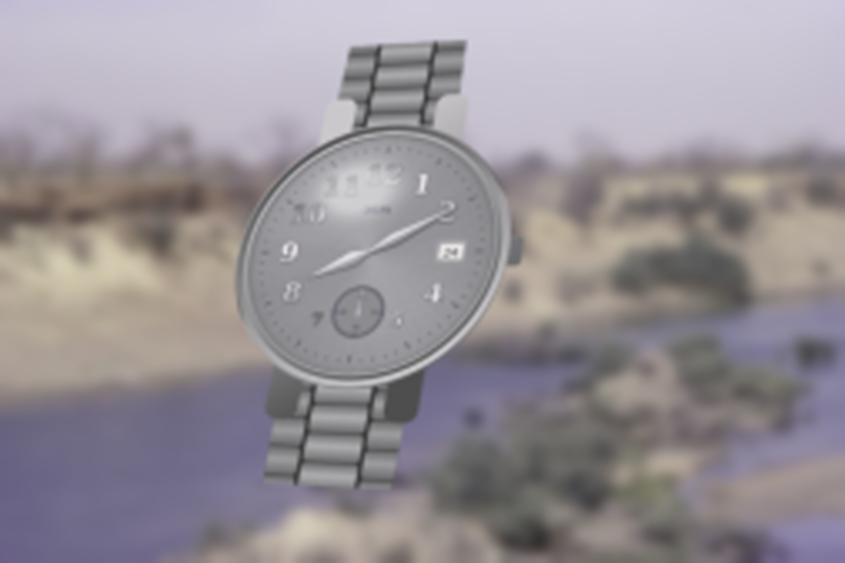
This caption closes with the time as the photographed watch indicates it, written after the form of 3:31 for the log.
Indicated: 8:10
